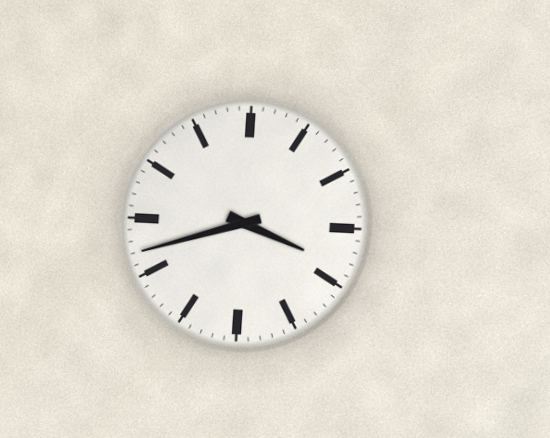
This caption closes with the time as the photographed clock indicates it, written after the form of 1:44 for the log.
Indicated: 3:42
